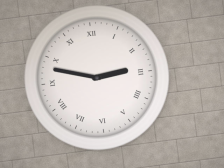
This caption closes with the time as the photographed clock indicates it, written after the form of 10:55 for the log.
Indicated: 2:48
